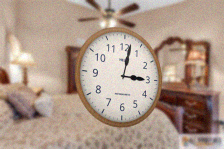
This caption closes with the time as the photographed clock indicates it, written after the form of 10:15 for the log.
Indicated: 3:02
